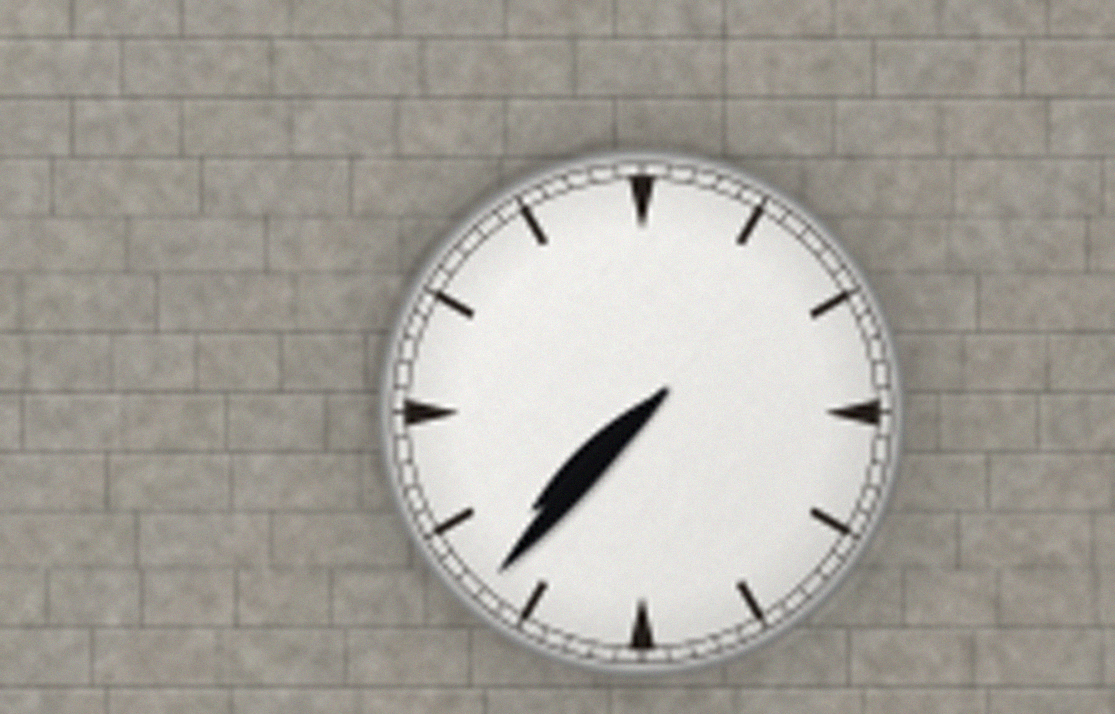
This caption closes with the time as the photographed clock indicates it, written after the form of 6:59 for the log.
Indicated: 7:37
